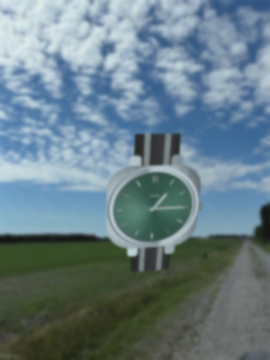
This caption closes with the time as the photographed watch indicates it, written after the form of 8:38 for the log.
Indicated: 1:15
